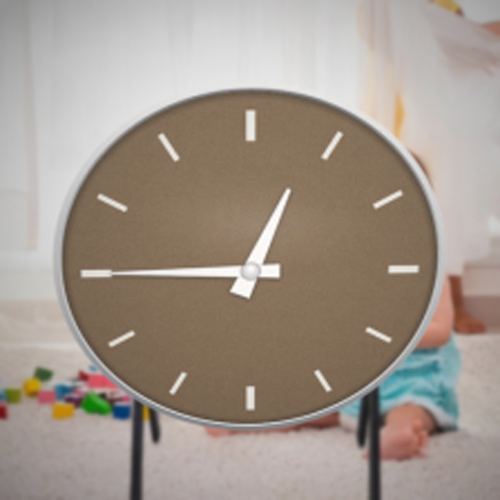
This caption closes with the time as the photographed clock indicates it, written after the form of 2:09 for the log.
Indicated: 12:45
